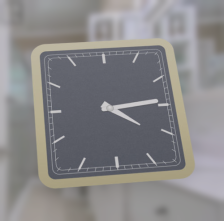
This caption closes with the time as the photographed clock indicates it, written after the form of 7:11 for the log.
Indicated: 4:14
